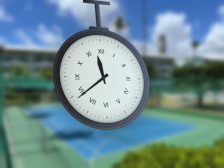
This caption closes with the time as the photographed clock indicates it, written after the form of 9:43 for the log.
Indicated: 11:39
